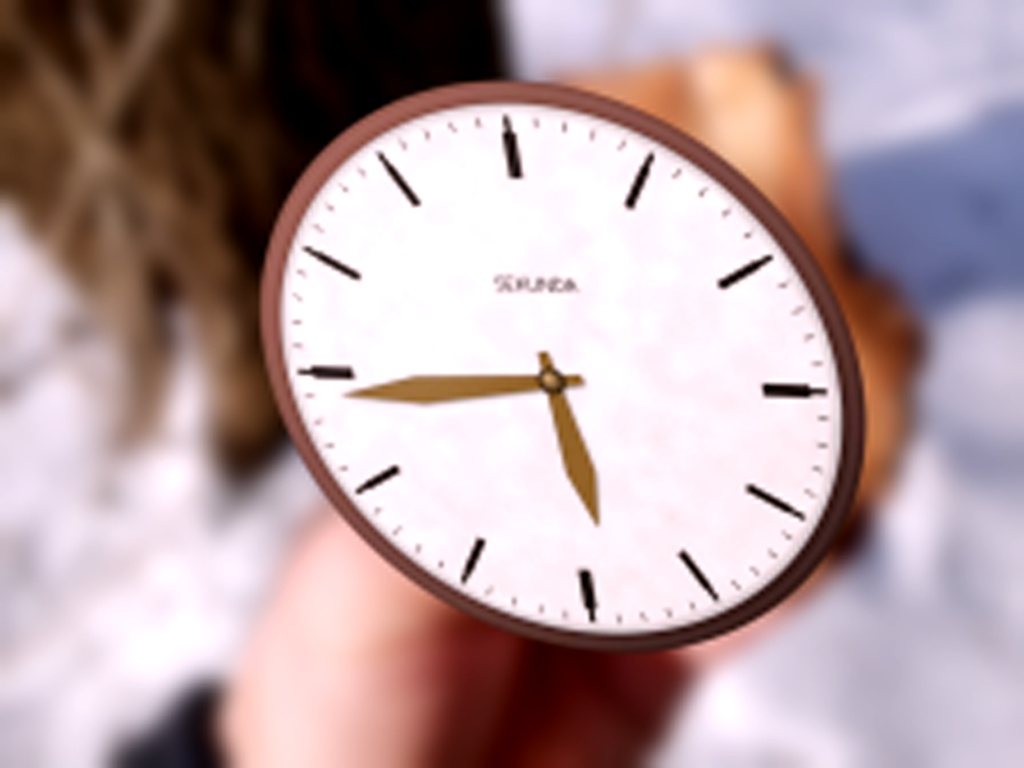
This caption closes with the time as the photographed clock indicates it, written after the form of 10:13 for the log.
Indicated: 5:44
